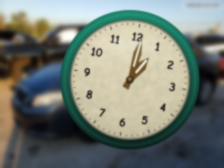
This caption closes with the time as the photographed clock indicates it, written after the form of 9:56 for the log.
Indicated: 1:01
